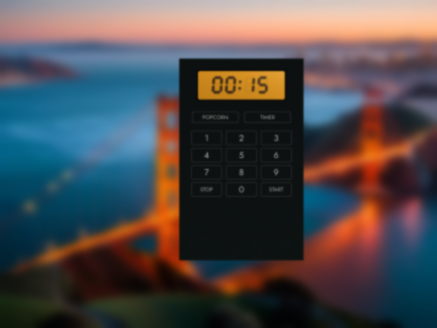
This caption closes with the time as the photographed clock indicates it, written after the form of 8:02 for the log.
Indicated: 0:15
